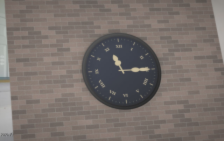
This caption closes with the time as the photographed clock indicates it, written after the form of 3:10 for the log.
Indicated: 11:15
